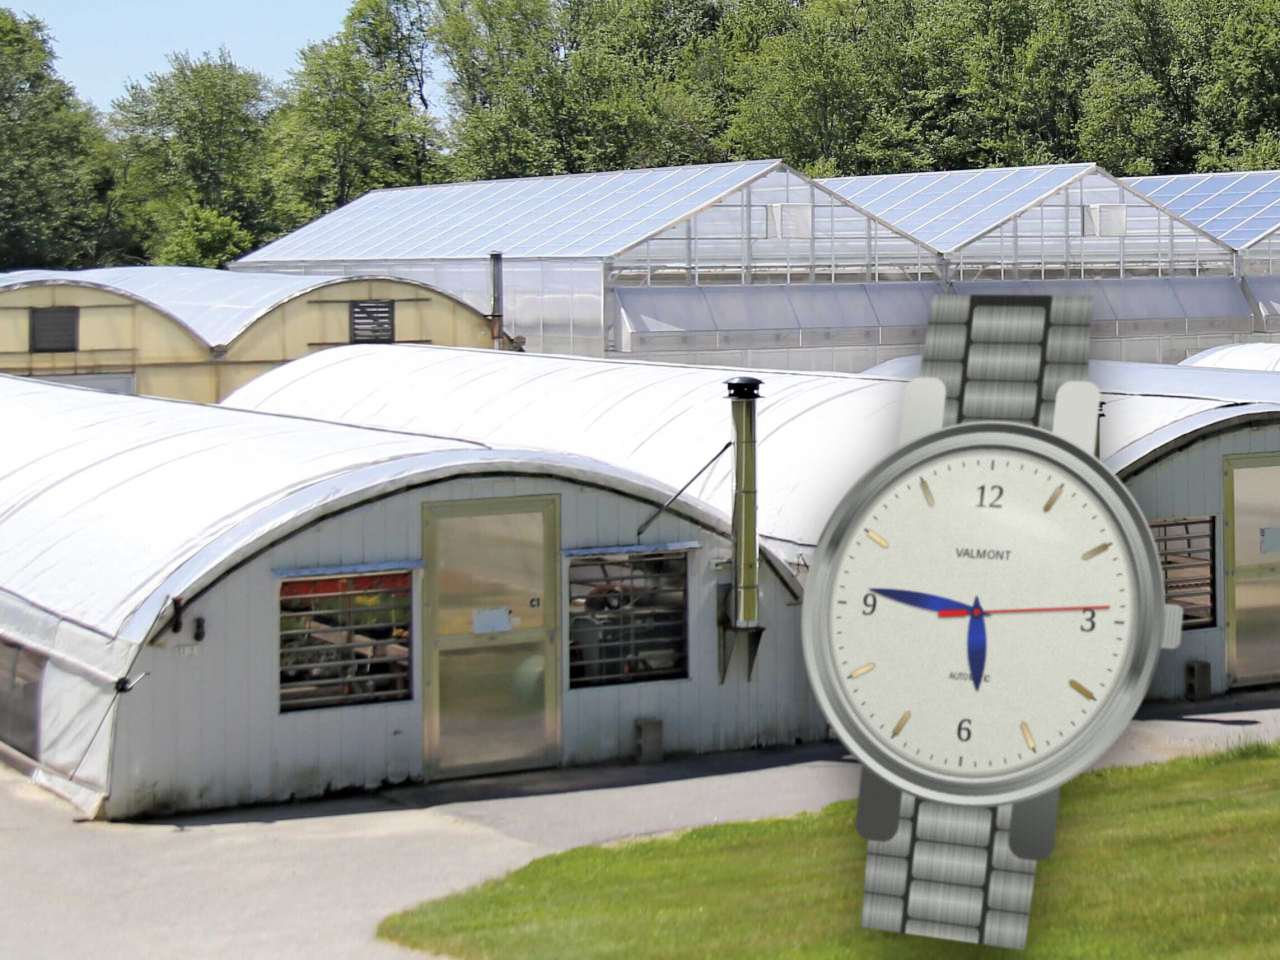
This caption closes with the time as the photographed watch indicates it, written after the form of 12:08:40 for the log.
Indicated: 5:46:14
